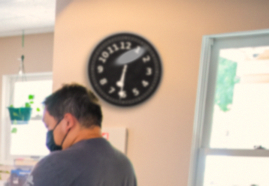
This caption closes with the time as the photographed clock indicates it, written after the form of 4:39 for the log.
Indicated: 6:31
